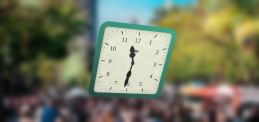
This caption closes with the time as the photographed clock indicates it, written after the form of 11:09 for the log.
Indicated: 11:31
